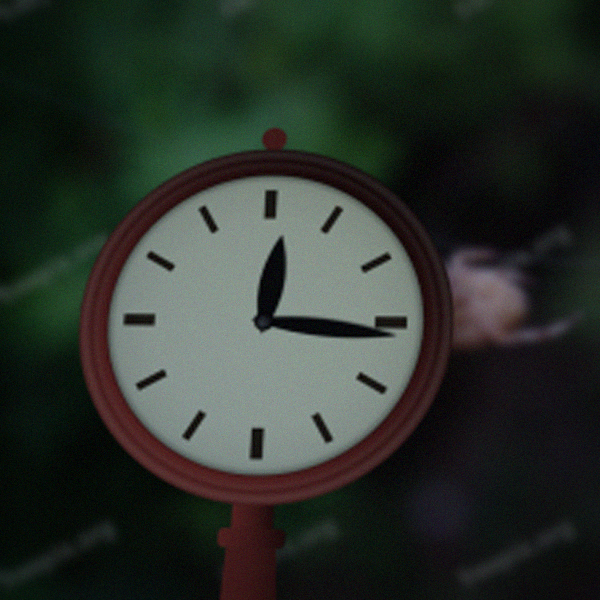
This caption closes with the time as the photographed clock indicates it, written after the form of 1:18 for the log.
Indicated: 12:16
